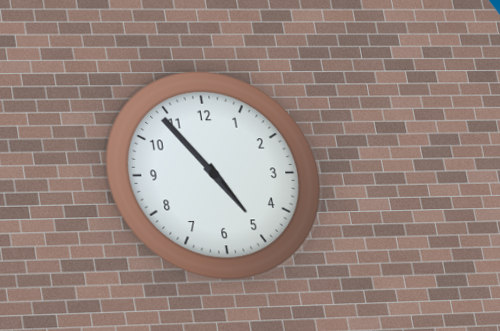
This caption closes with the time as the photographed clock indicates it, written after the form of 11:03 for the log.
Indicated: 4:54
